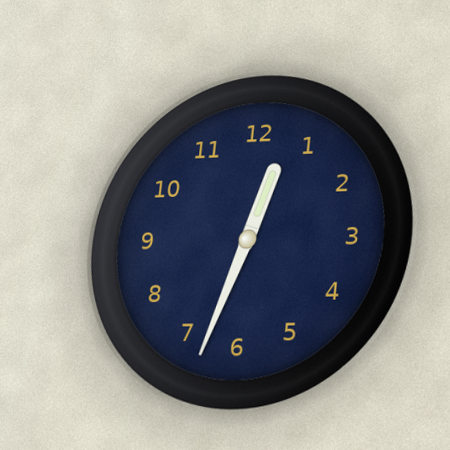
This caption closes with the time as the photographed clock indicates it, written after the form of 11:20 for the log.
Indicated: 12:33
